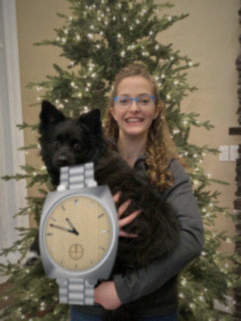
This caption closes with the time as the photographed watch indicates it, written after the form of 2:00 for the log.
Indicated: 10:48
